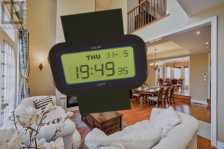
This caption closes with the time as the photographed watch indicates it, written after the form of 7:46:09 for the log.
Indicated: 19:49:35
